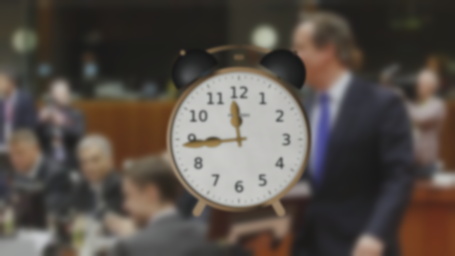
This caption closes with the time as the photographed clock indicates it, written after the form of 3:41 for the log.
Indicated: 11:44
